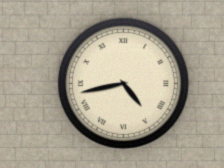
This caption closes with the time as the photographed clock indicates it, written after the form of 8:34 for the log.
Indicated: 4:43
